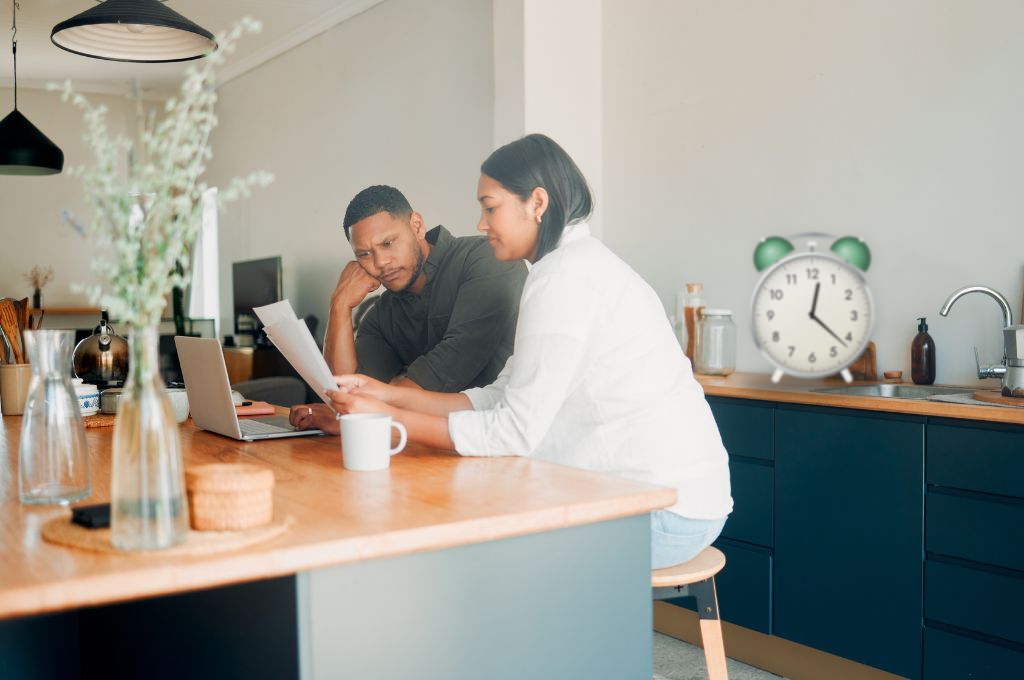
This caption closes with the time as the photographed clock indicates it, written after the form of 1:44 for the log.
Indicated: 12:22
